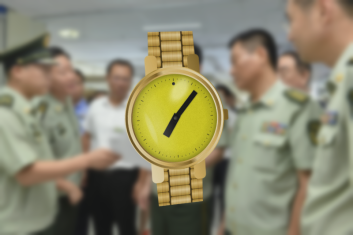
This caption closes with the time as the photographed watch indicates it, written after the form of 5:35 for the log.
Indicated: 7:07
